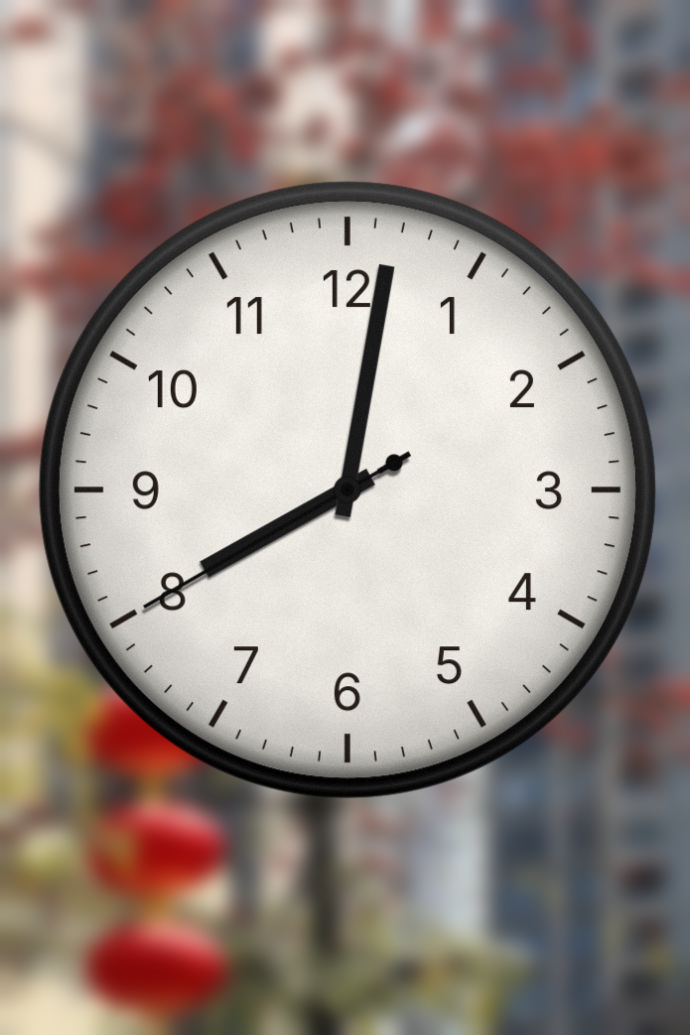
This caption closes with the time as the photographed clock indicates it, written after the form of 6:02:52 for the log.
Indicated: 8:01:40
